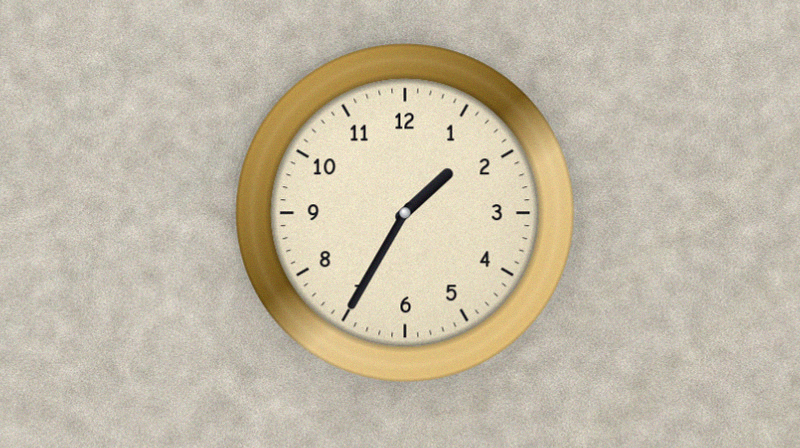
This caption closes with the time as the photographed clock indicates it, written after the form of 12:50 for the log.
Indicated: 1:35
